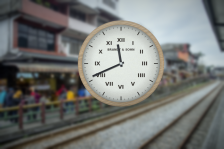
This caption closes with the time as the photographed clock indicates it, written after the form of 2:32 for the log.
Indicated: 11:41
